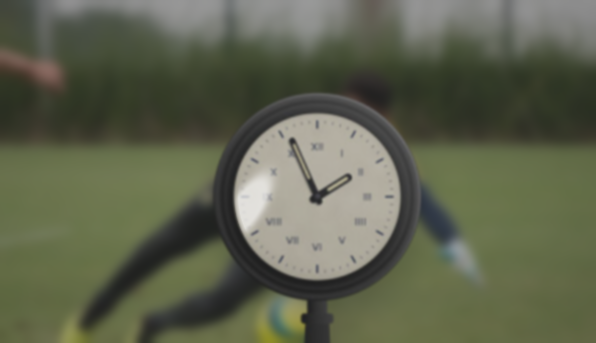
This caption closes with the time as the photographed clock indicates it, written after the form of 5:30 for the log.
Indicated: 1:56
